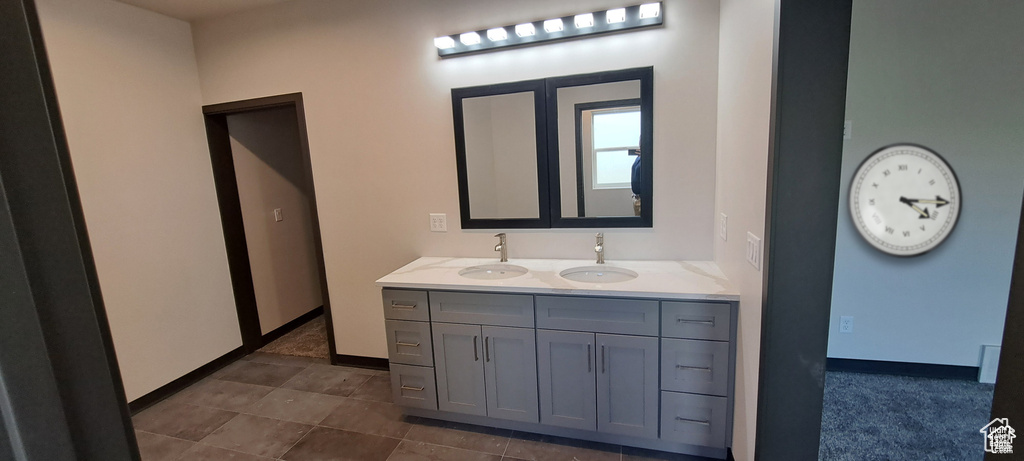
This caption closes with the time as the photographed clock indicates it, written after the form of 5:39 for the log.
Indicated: 4:16
